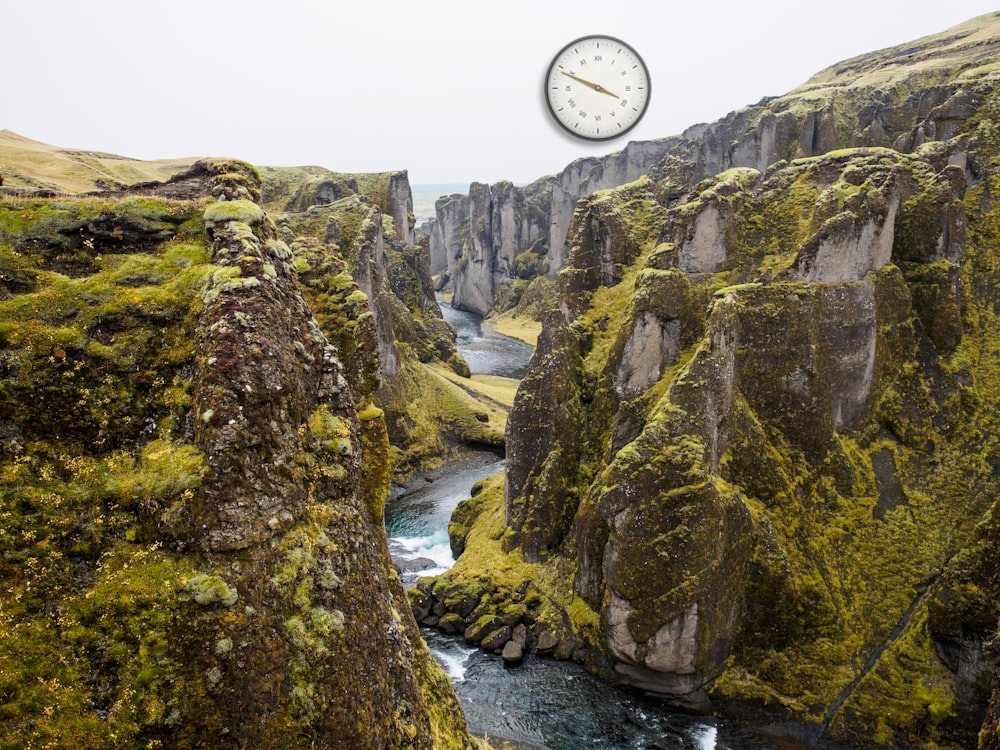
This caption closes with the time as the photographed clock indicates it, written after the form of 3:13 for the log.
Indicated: 3:49
